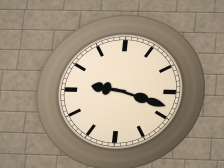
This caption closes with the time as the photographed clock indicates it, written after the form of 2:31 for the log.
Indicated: 9:18
